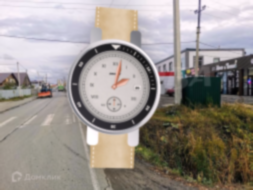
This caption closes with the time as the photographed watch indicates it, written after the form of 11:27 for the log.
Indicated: 2:02
